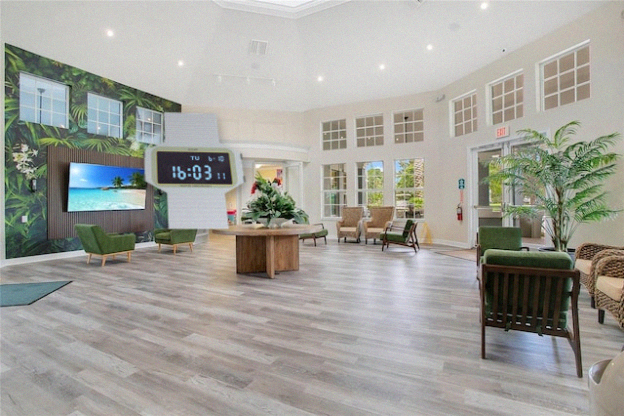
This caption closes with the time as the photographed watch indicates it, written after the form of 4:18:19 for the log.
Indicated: 16:03:11
